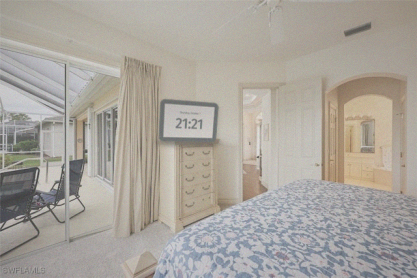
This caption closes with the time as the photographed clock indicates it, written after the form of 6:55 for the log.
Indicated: 21:21
